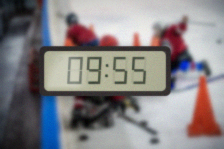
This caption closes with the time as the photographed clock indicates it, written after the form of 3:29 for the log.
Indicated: 9:55
